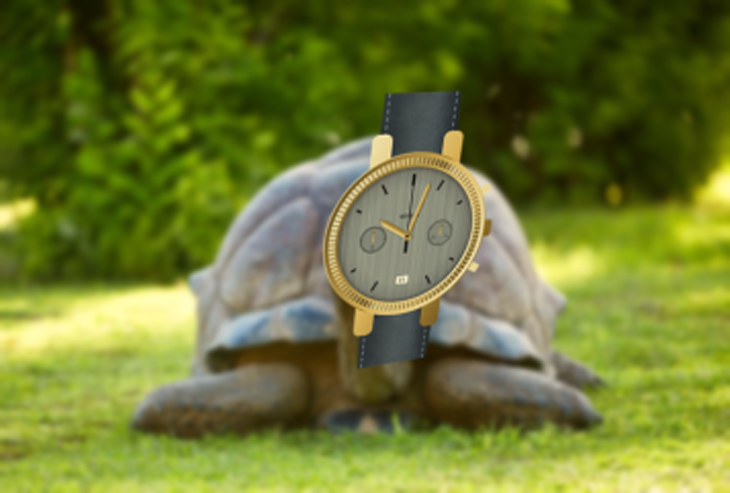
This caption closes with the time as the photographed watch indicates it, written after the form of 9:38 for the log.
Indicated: 10:03
